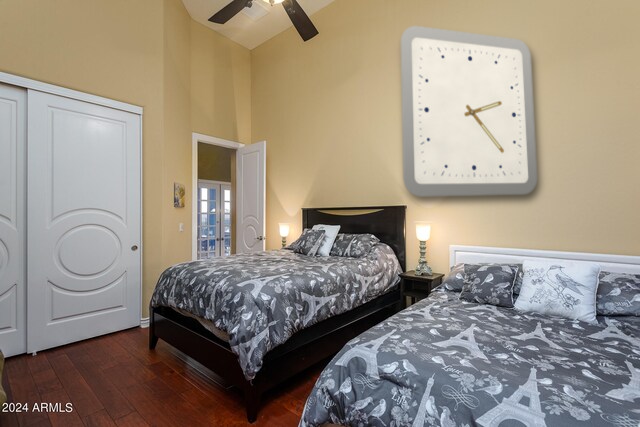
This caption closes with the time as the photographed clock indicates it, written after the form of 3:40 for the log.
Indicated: 2:23
